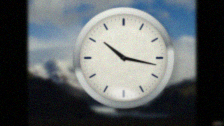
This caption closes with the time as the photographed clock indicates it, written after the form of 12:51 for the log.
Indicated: 10:17
